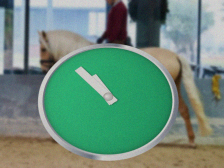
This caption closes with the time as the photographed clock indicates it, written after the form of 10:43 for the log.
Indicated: 10:53
